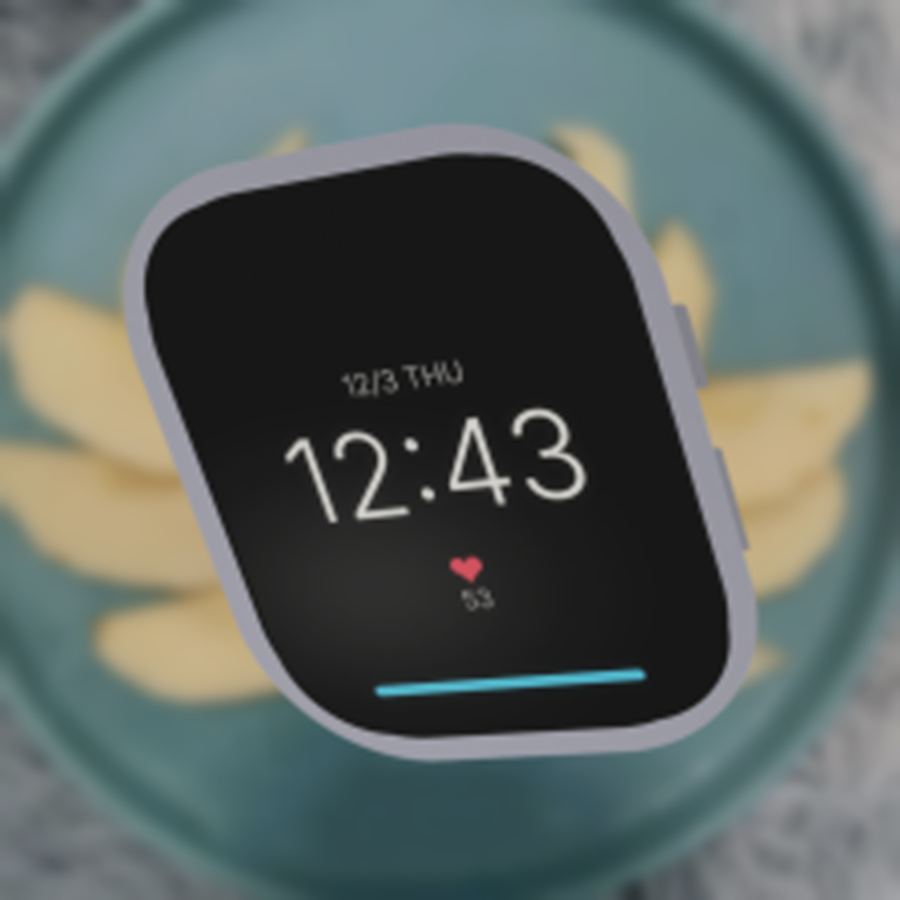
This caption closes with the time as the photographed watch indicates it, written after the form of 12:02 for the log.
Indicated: 12:43
